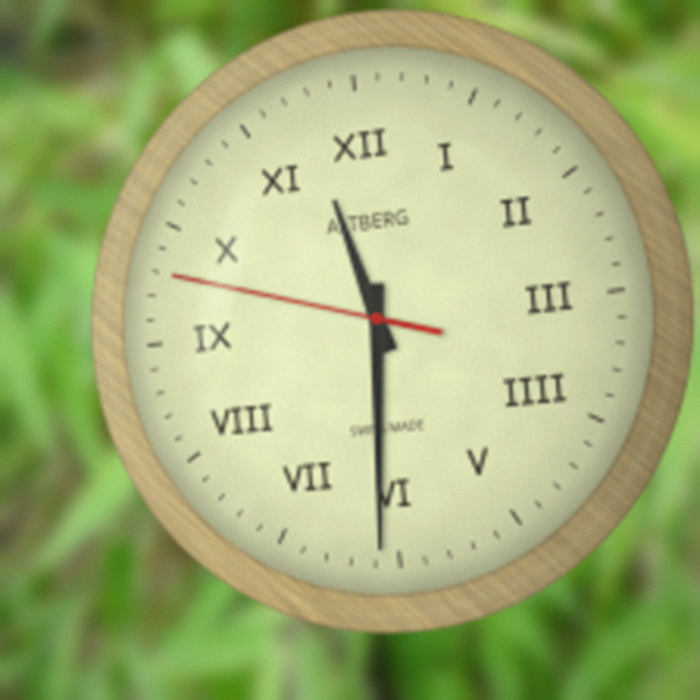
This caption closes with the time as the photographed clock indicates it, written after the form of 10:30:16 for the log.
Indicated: 11:30:48
